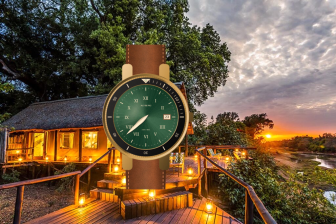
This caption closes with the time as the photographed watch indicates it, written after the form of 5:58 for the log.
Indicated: 7:38
